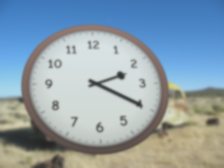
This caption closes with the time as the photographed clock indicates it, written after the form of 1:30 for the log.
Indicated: 2:20
